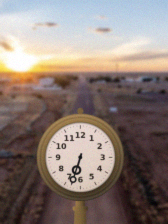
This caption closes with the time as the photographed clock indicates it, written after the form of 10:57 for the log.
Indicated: 6:33
